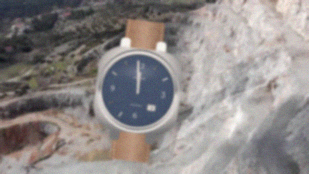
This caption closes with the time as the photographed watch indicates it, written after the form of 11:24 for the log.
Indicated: 11:59
